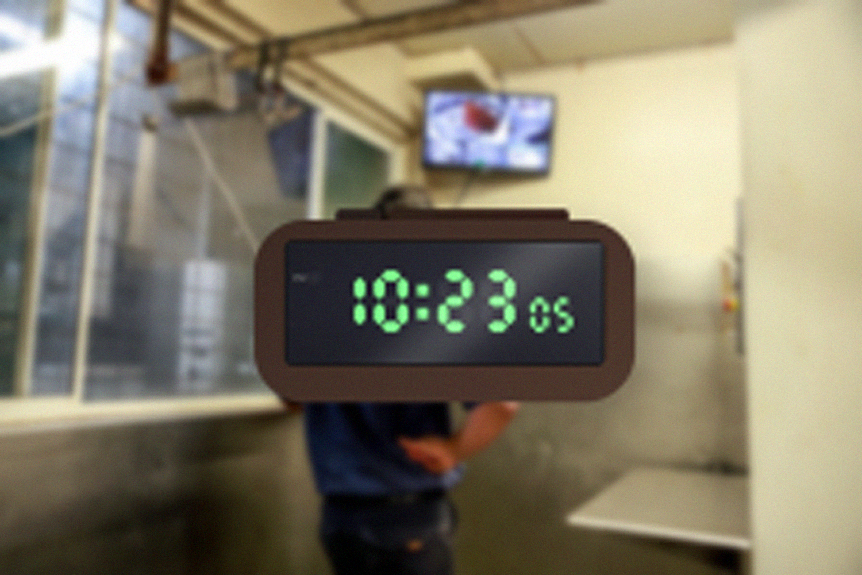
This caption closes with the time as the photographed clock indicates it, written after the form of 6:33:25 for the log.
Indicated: 10:23:05
